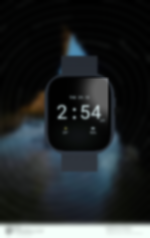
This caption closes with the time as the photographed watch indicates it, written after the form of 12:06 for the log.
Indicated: 2:54
